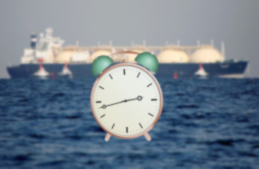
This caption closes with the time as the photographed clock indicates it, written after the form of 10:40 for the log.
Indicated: 2:43
